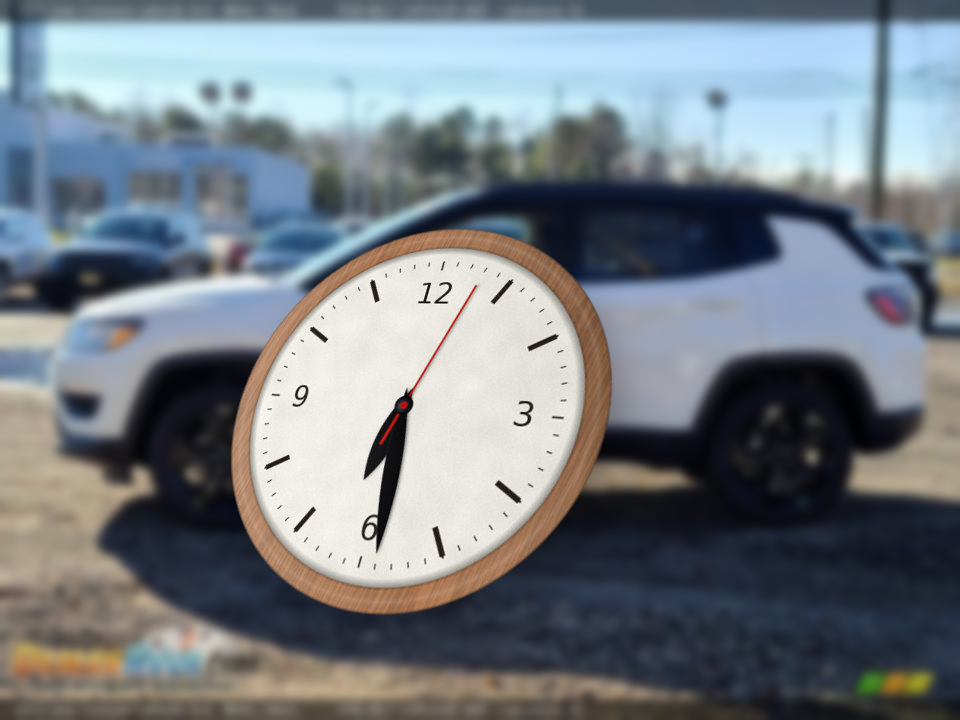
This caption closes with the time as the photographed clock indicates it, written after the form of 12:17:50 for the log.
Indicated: 6:29:03
